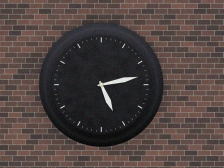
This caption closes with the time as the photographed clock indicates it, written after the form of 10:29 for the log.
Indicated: 5:13
